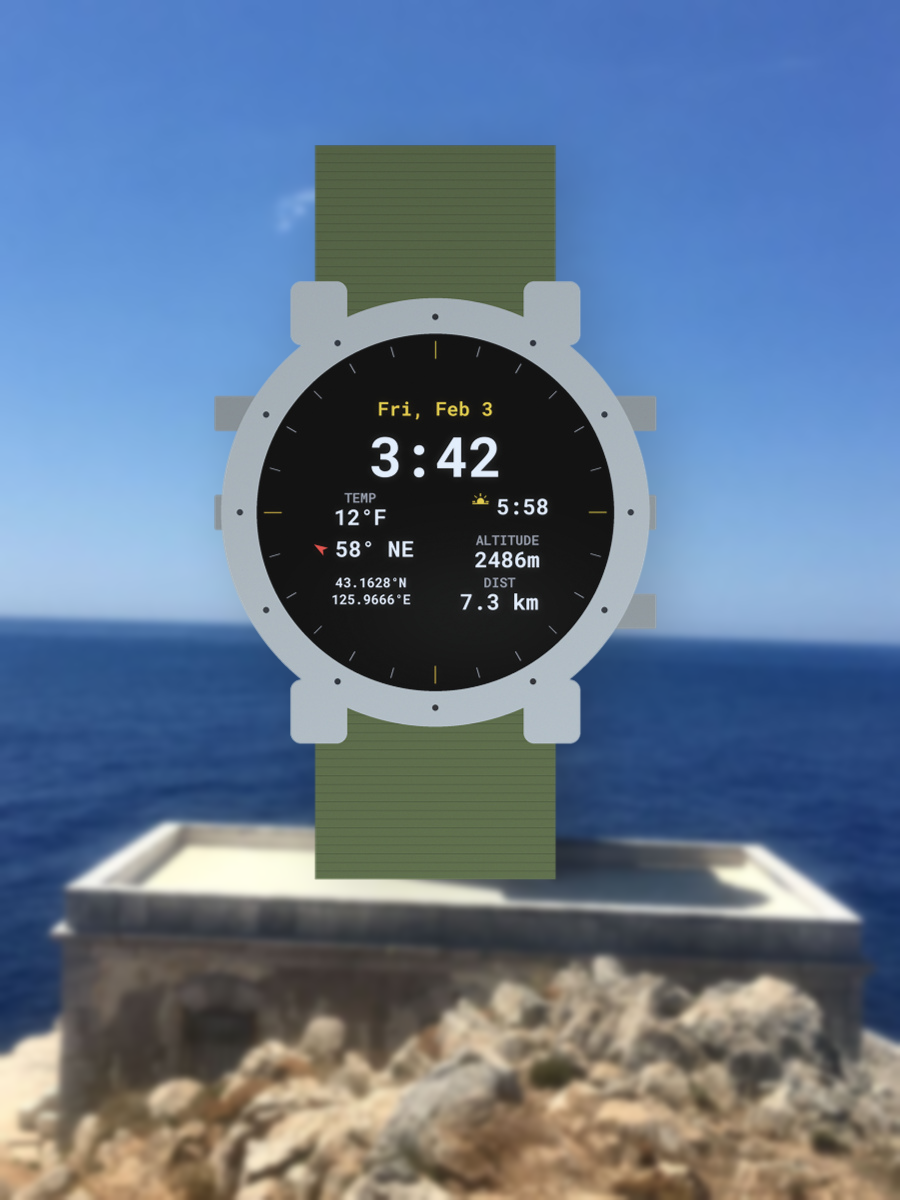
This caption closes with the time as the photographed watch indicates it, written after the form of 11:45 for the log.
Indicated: 3:42
